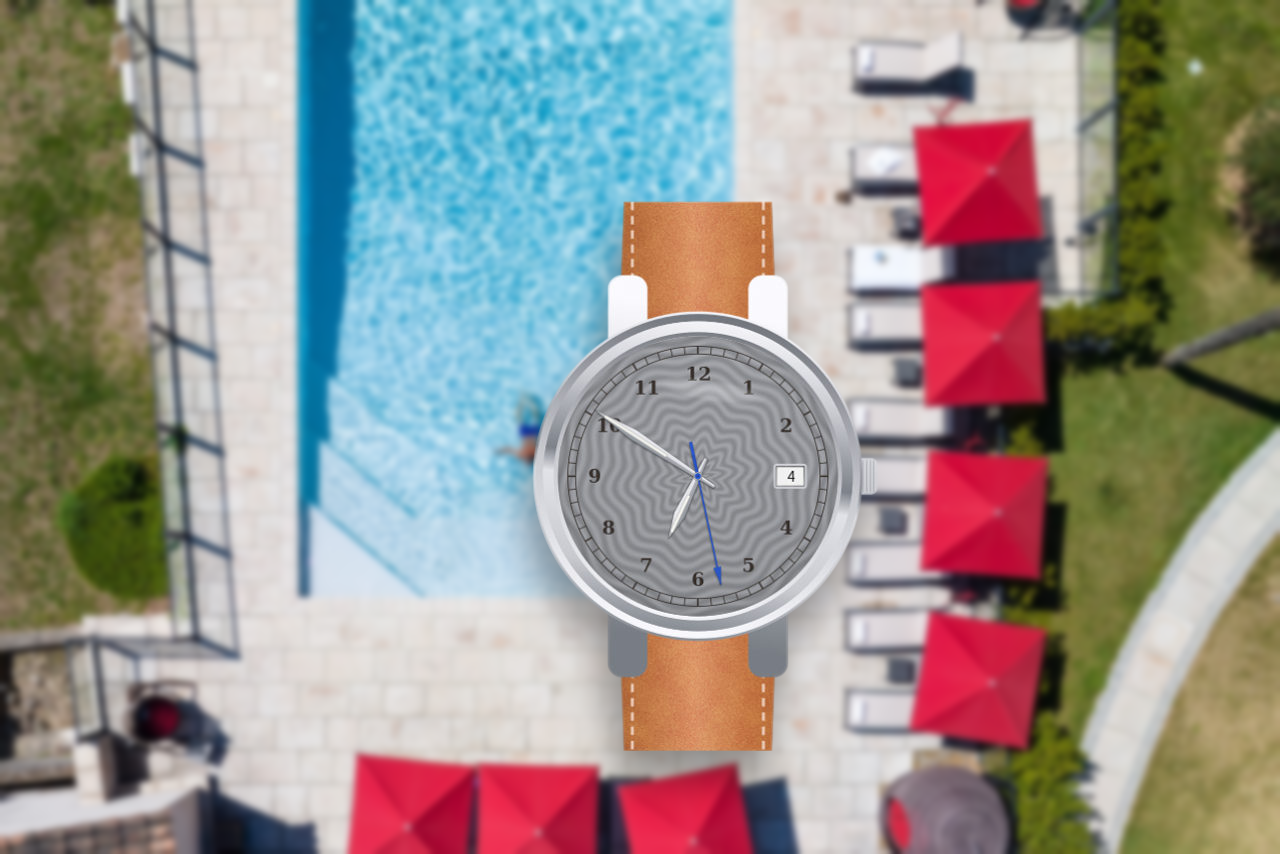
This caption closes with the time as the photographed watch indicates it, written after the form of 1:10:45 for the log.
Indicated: 6:50:28
